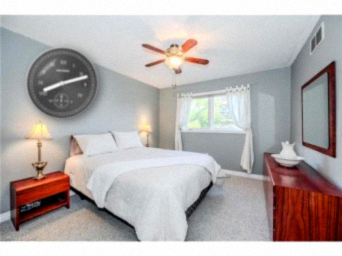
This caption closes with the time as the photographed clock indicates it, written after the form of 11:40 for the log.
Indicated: 8:12
